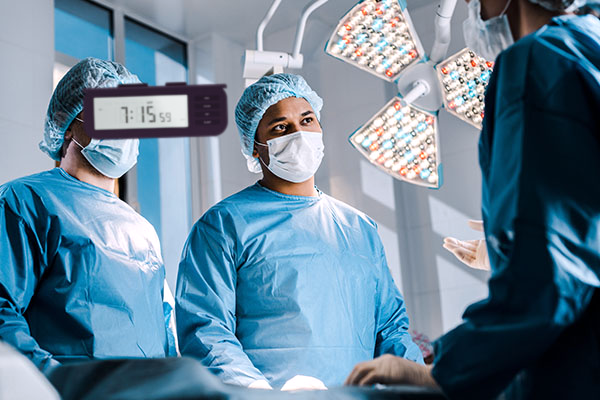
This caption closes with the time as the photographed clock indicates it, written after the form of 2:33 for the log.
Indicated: 7:15
